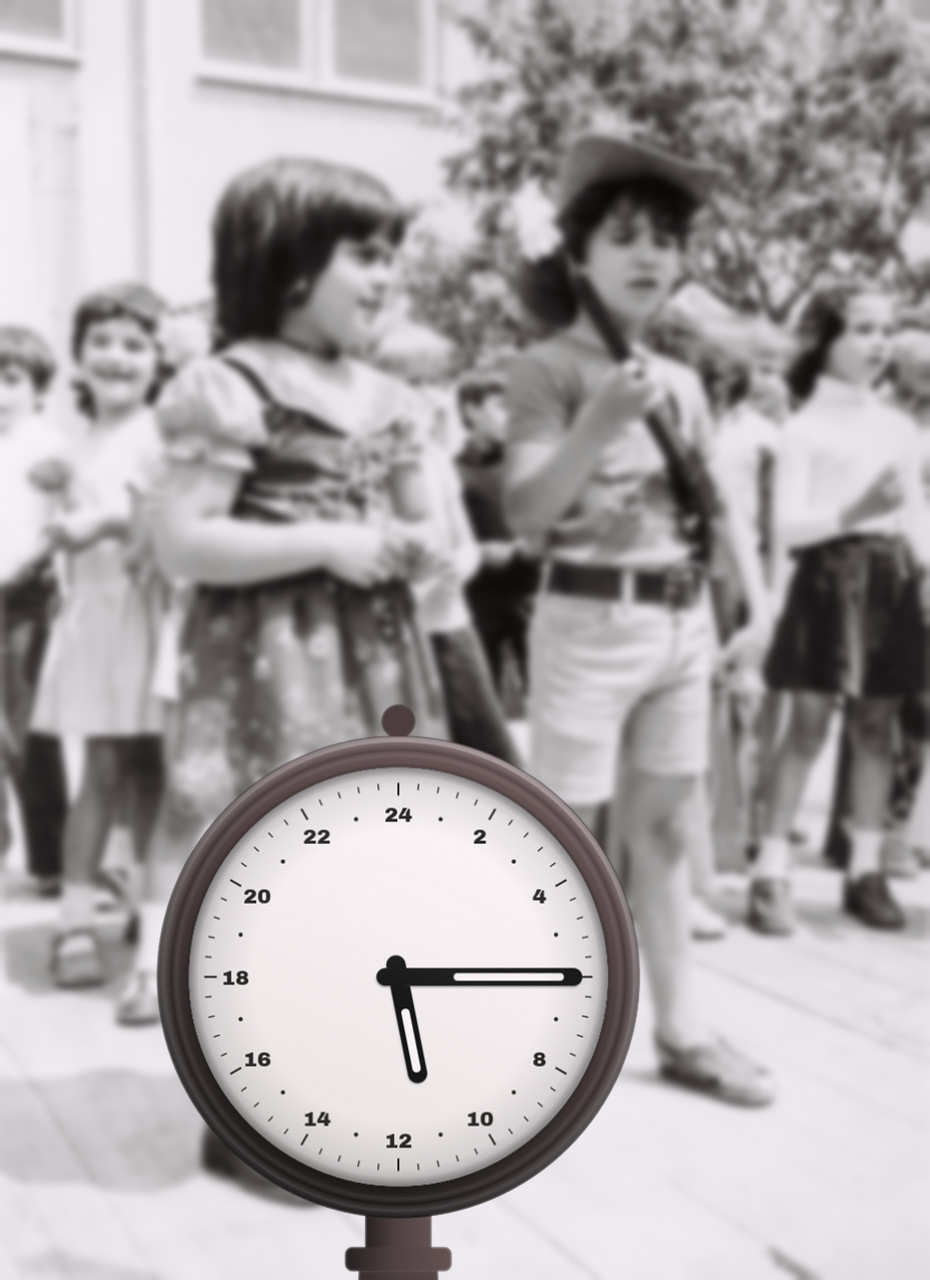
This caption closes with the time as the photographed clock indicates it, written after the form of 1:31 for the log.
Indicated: 11:15
